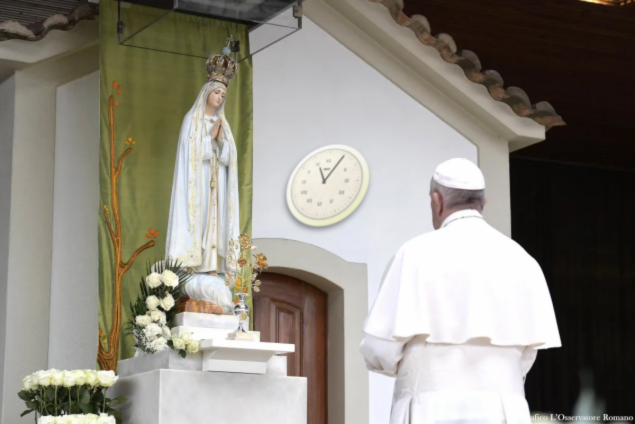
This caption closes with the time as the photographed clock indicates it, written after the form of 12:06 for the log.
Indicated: 11:05
